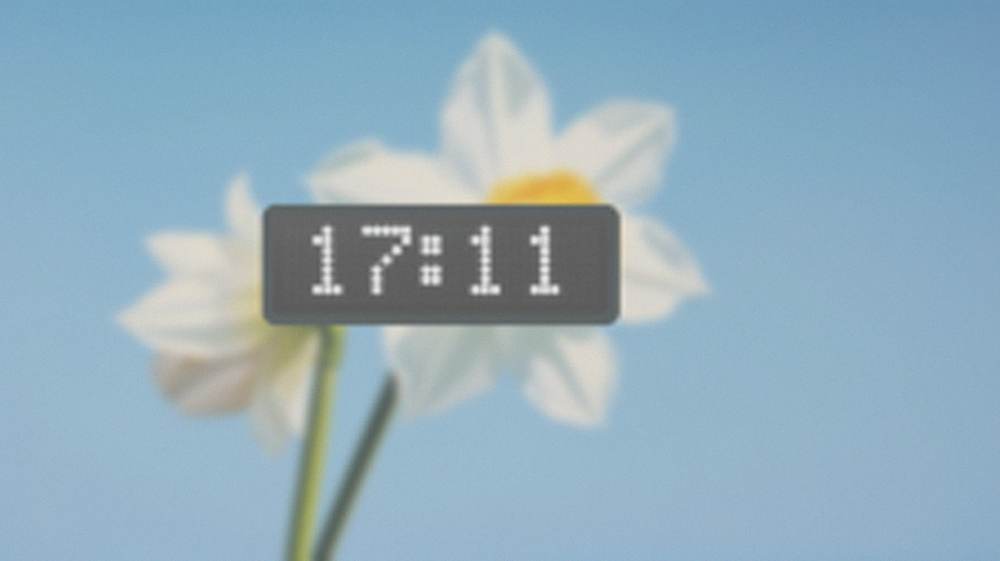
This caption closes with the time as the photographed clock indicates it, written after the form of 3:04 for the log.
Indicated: 17:11
